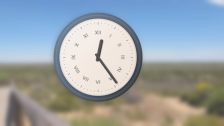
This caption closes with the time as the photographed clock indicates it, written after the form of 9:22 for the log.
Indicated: 12:24
